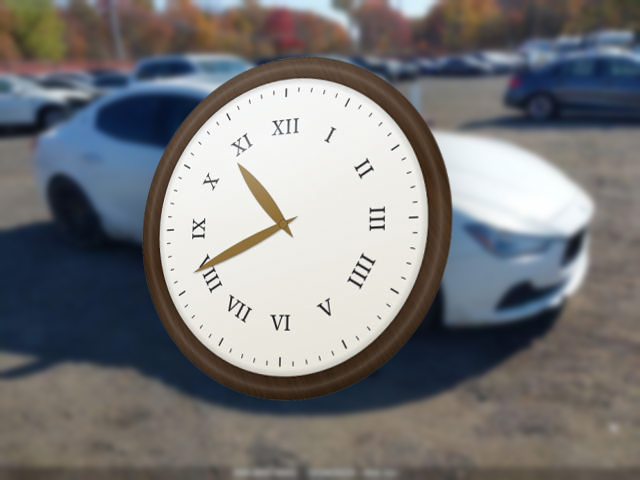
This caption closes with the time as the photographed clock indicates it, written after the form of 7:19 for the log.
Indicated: 10:41
